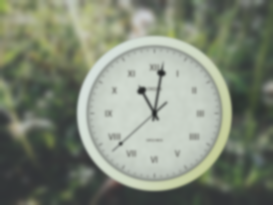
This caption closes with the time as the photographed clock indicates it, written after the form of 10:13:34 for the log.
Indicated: 11:01:38
